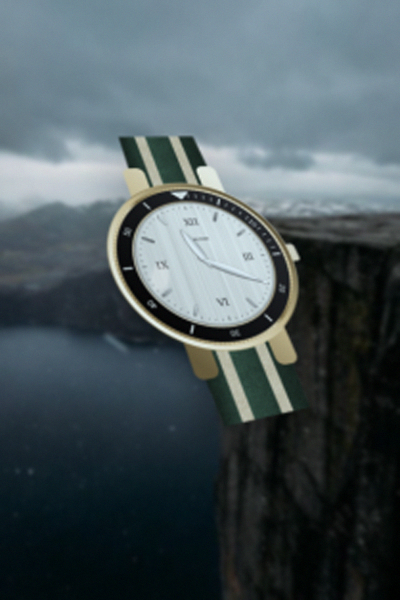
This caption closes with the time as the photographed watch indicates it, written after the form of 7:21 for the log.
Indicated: 11:20
